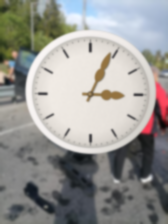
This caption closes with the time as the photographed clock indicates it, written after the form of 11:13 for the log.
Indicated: 3:04
